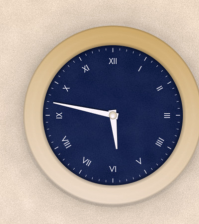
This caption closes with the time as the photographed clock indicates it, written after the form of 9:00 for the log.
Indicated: 5:47
